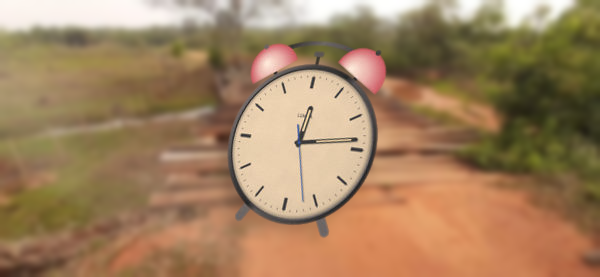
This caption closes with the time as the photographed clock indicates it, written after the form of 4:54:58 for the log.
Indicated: 12:13:27
